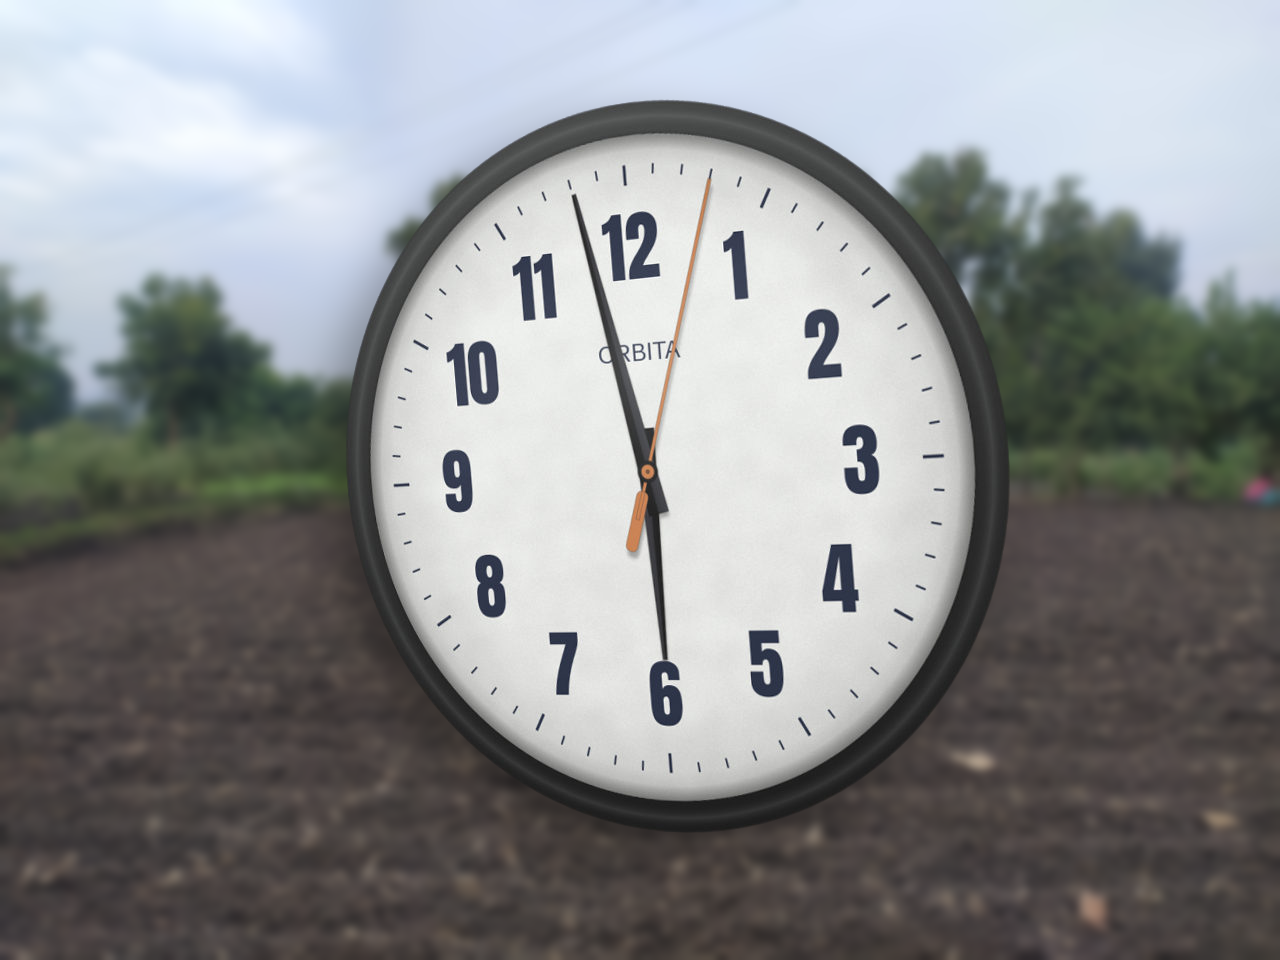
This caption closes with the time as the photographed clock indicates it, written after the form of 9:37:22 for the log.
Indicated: 5:58:03
